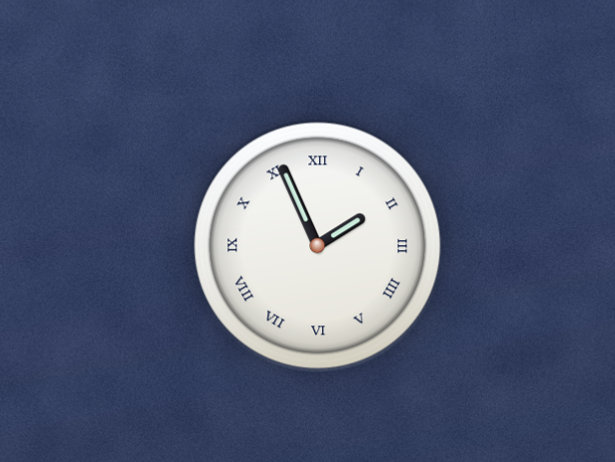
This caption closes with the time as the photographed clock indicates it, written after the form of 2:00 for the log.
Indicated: 1:56
